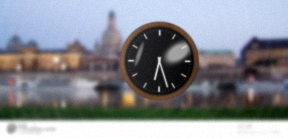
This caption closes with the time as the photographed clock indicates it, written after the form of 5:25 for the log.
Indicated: 6:27
